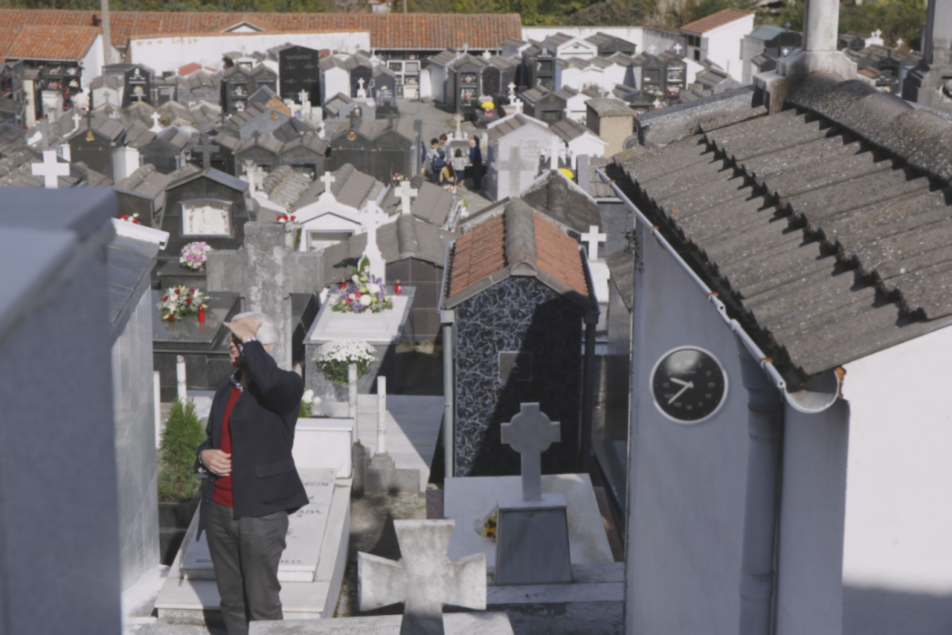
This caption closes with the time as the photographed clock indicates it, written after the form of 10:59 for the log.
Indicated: 9:38
